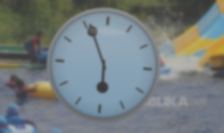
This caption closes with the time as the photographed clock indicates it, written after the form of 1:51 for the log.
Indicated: 5:56
